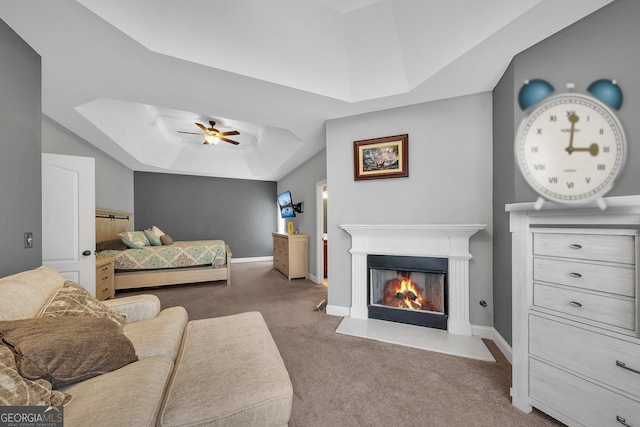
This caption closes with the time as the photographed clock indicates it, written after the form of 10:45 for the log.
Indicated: 3:01
